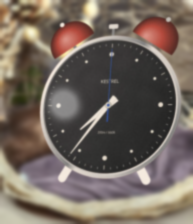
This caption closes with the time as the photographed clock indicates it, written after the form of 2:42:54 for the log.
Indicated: 7:36:00
